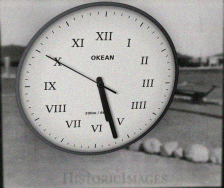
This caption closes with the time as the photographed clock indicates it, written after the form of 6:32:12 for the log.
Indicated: 5:26:50
